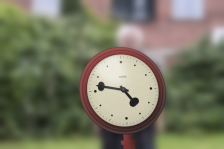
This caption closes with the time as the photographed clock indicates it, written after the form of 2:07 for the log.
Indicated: 4:47
